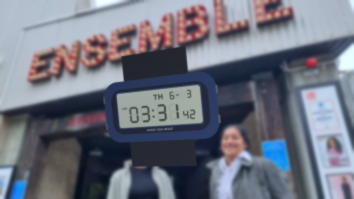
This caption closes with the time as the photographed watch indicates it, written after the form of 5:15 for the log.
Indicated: 3:31
